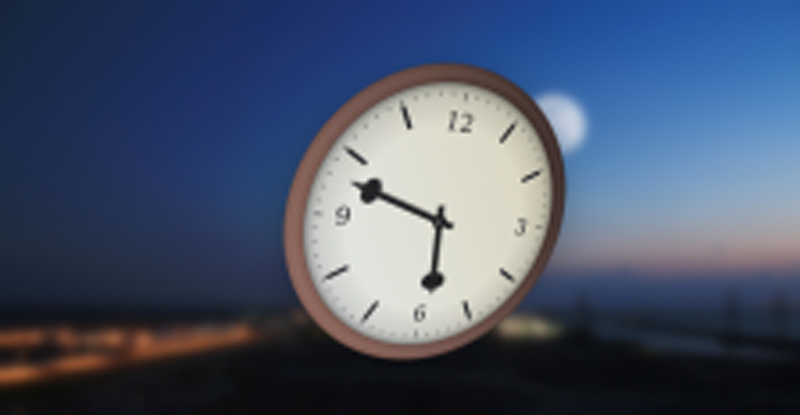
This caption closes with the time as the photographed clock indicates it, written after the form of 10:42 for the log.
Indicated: 5:48
